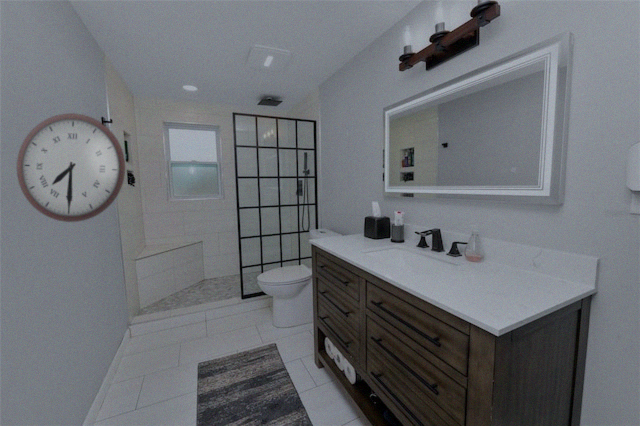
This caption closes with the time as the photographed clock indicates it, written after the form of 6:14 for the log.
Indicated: 7:30
